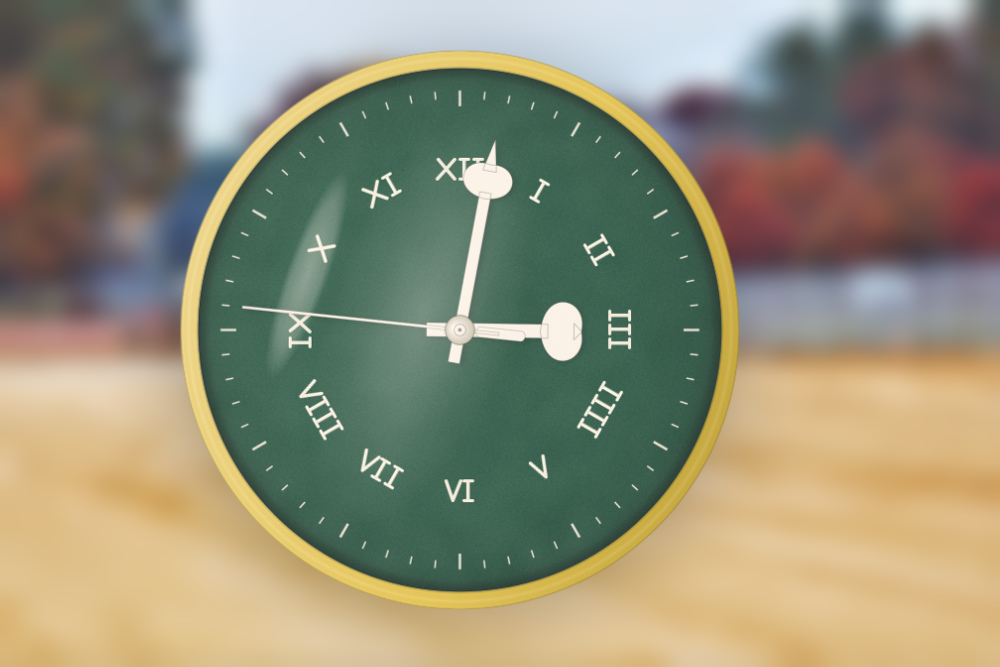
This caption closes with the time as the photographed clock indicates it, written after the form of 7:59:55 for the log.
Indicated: 3:01:46
